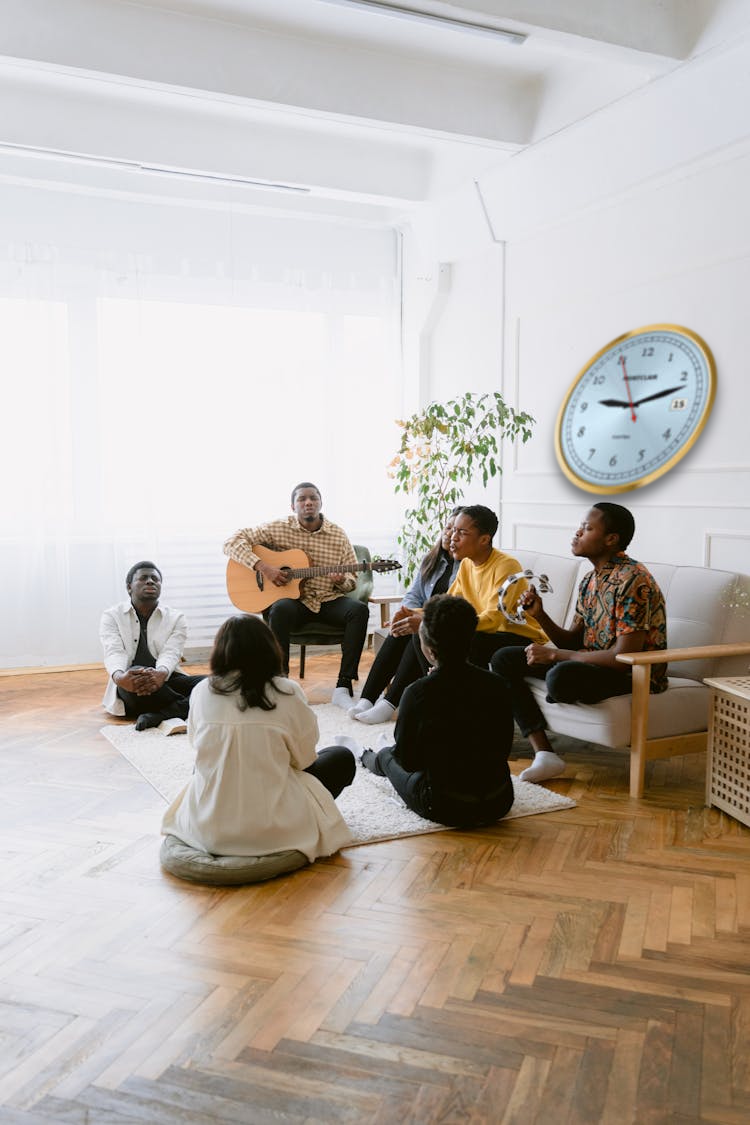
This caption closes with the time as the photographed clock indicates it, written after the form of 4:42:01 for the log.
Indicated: 9:11:55
